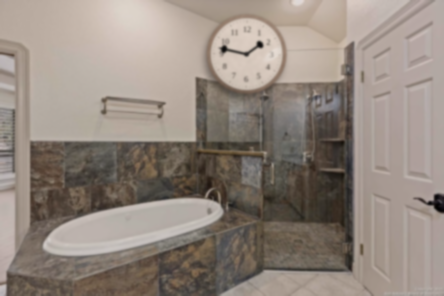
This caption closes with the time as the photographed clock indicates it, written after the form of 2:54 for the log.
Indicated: 1:47
